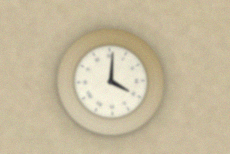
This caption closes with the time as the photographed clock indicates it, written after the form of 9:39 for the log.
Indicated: 4:01
